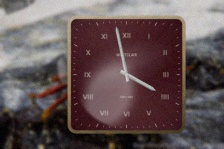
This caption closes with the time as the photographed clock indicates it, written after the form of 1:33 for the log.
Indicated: 3:58
